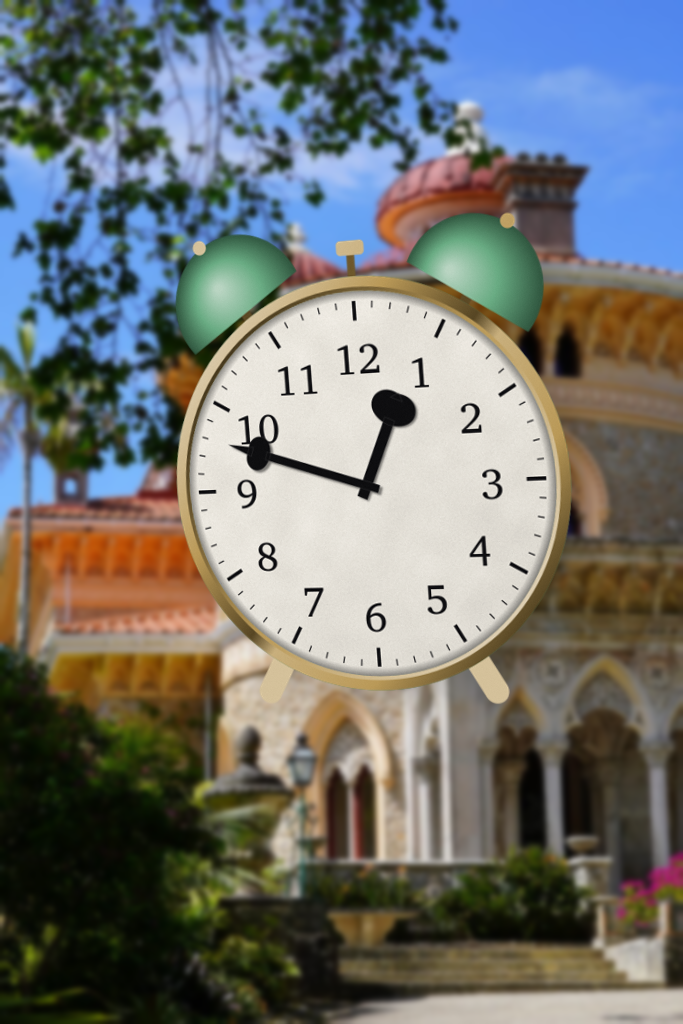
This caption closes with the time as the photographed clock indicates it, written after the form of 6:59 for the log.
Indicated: 12:48
